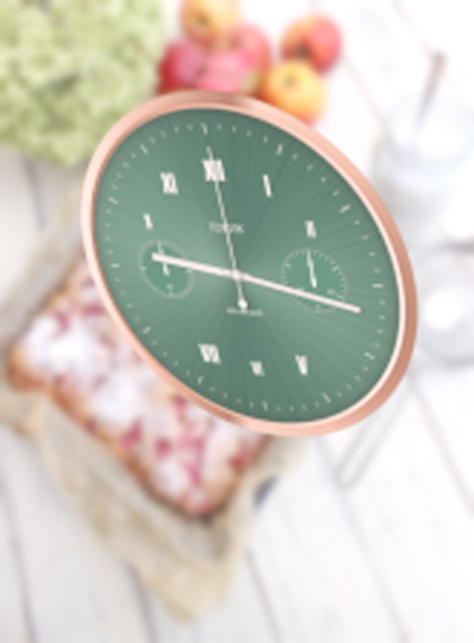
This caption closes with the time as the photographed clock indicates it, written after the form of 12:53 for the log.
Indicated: 9:17
